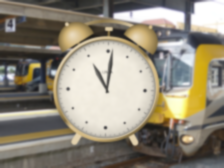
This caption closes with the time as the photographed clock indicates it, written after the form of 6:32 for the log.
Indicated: 11:01
